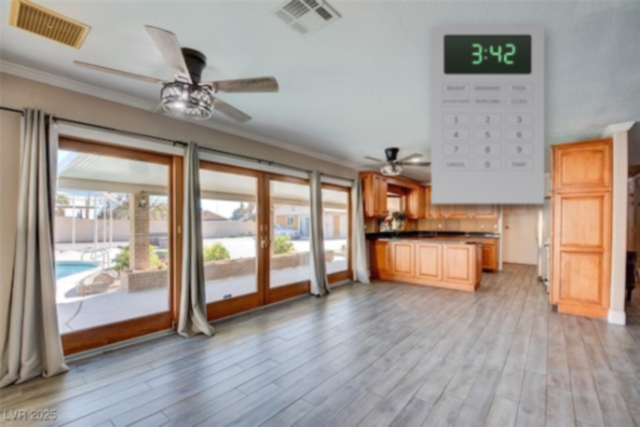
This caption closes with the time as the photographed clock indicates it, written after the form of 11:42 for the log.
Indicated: 3:42
